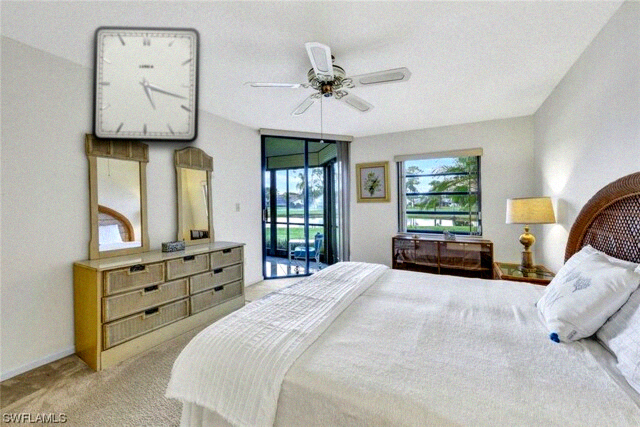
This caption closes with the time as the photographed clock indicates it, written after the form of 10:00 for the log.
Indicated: 5:18
